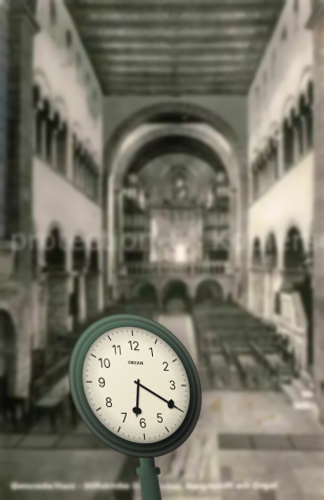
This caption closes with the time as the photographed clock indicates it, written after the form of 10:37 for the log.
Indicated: 6:20
